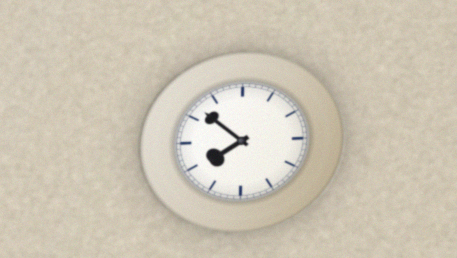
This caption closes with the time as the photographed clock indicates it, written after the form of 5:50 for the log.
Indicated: 7:52
